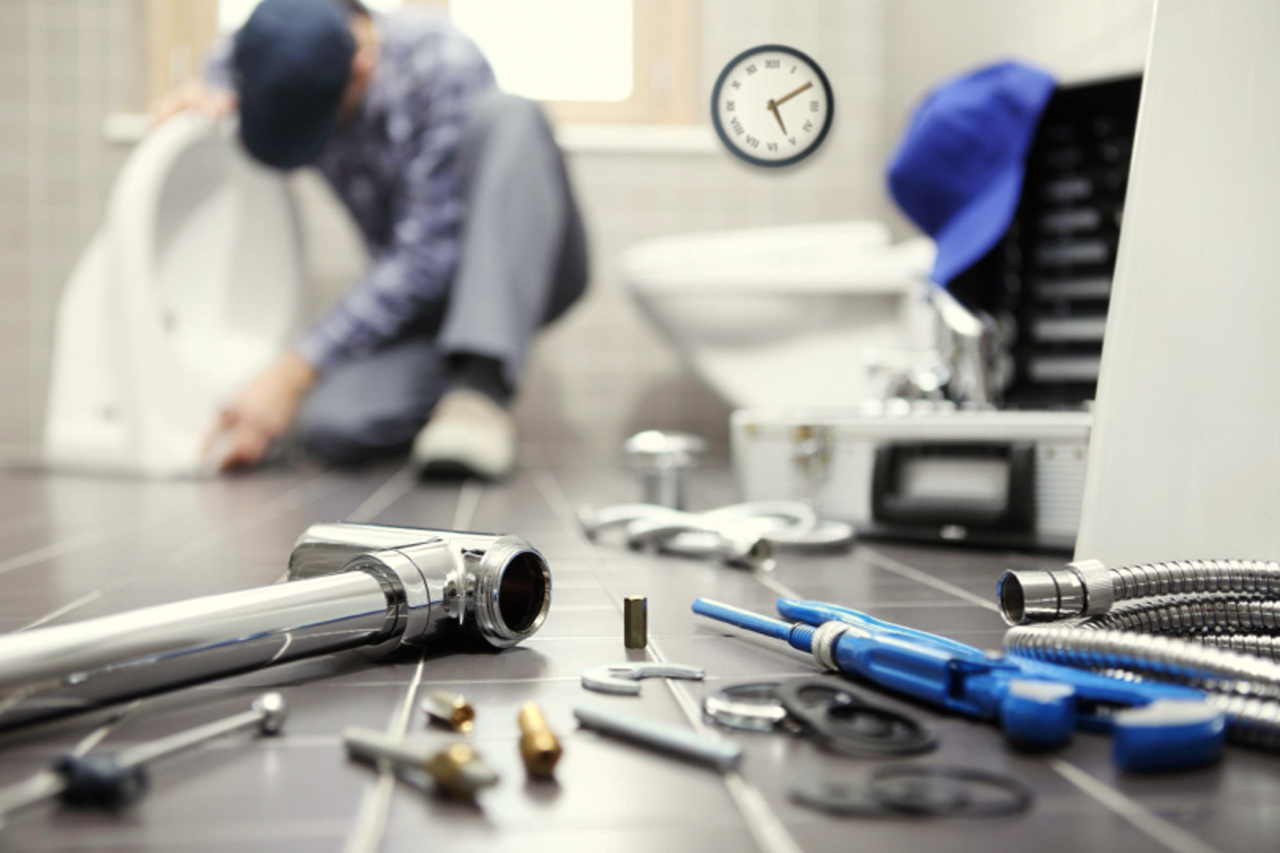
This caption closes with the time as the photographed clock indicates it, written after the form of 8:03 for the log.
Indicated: 5:10
